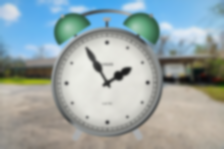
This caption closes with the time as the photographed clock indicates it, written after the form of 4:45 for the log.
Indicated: 1:55
